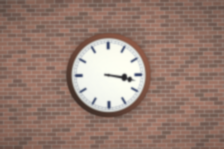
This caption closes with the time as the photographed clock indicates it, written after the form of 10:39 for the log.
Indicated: 3:17
